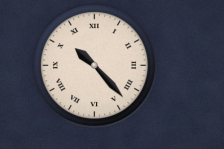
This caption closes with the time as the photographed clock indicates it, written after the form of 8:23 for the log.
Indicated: 10:23
